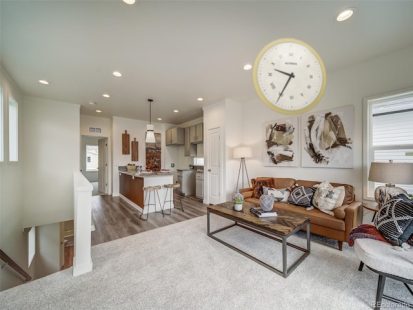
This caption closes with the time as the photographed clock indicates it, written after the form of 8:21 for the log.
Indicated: 9:35
